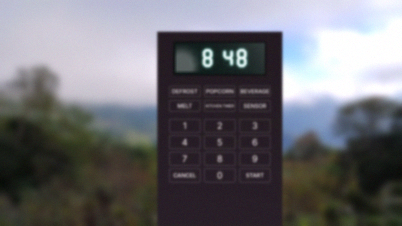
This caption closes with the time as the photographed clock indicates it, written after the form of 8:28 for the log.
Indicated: 8:48
